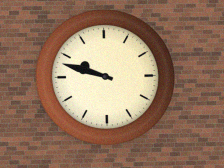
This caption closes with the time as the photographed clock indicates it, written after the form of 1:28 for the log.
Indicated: 9:48
